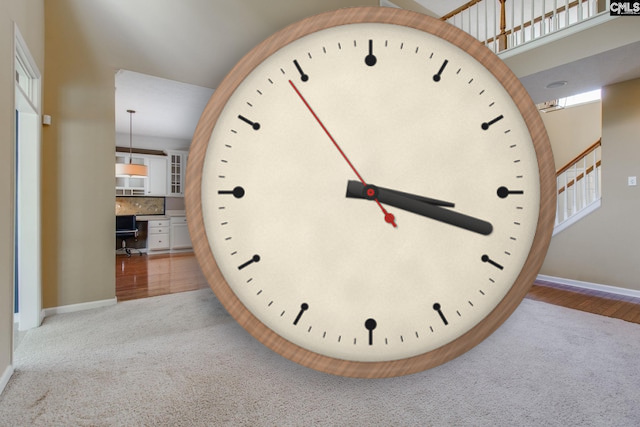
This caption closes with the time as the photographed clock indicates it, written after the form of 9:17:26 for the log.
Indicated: 3:17:54
